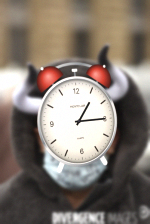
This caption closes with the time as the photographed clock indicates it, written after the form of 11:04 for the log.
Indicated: 1:15
